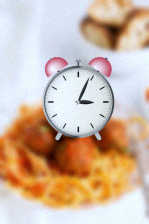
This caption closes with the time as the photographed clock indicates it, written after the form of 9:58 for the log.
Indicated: 3:04
